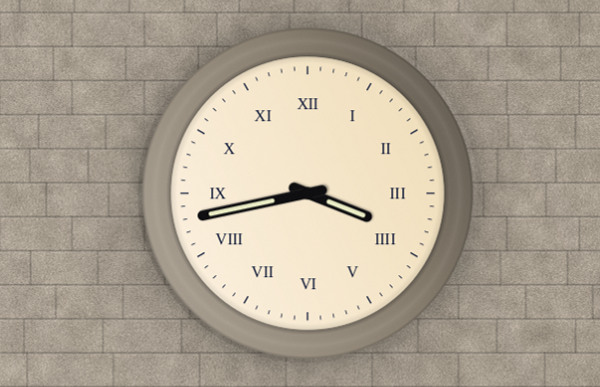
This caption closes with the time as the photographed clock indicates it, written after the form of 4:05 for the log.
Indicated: 3:43
